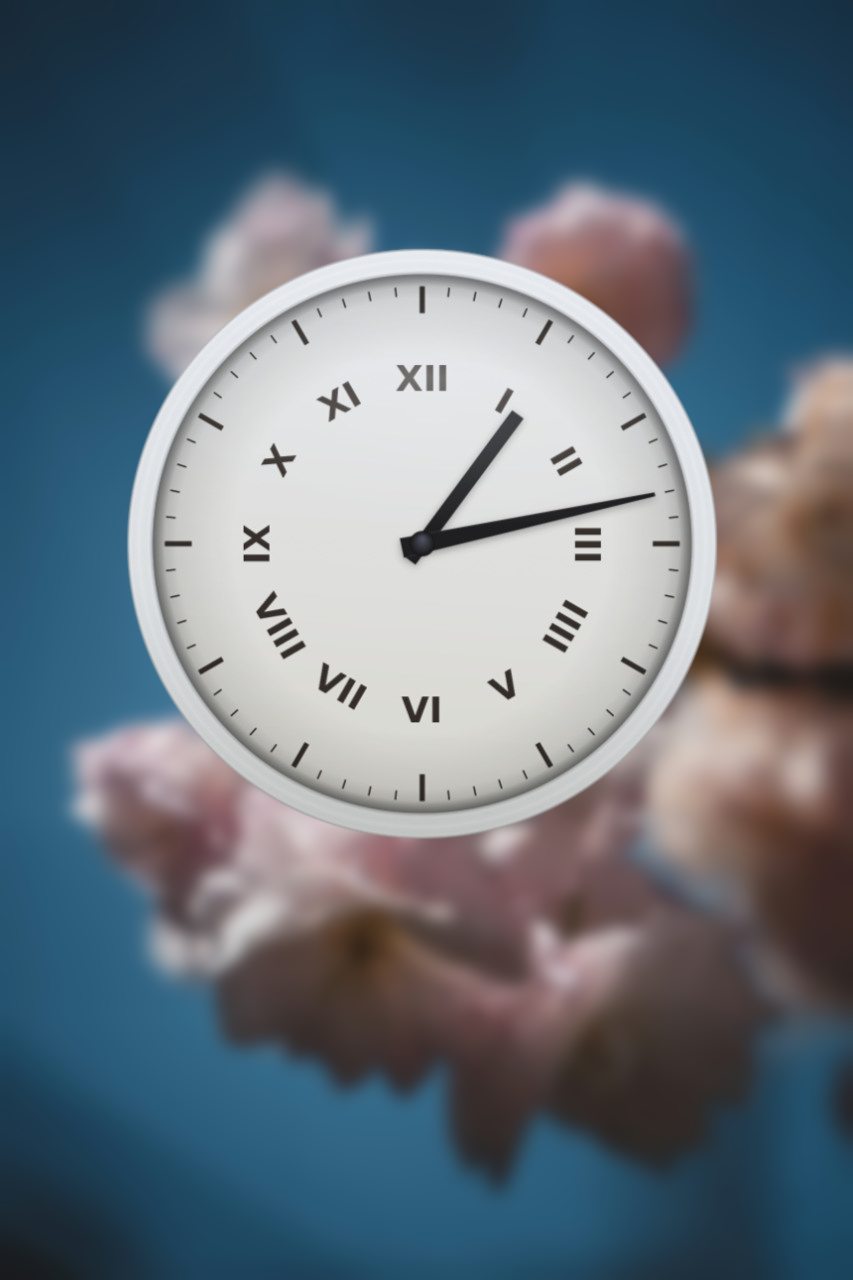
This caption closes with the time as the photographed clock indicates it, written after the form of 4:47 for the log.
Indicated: 1:13
